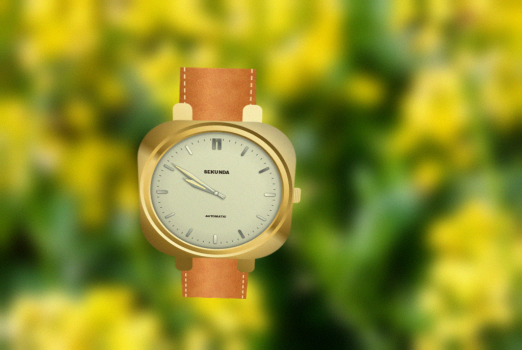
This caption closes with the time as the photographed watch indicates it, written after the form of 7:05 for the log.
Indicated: 9:51
